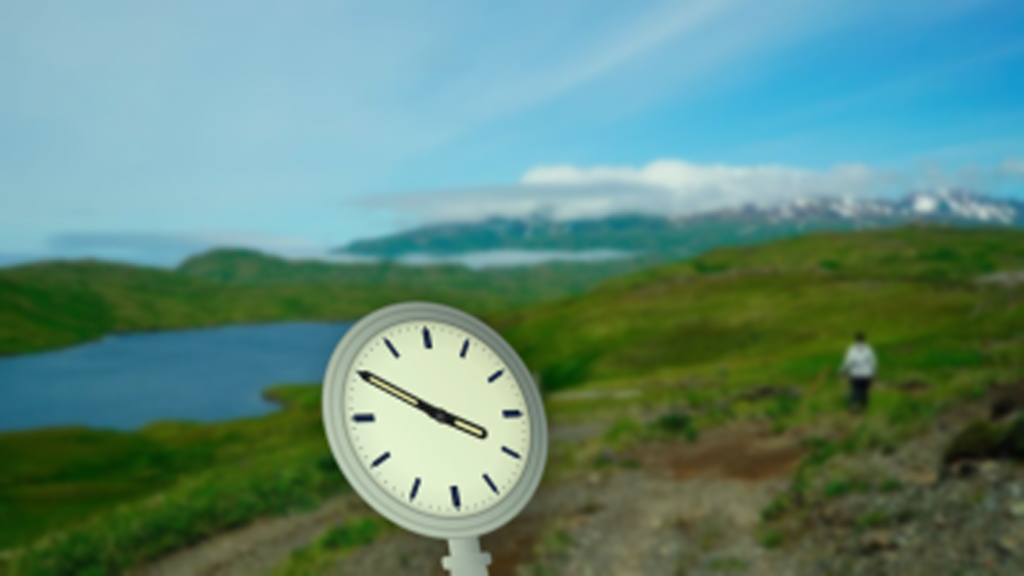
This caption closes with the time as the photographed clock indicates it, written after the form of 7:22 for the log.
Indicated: 3:50
